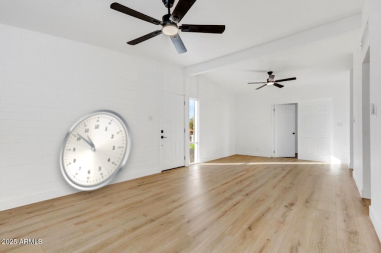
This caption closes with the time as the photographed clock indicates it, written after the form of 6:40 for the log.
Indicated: 10:51
